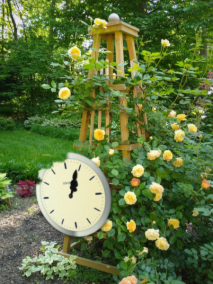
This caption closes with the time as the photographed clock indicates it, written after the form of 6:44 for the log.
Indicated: 1:04
